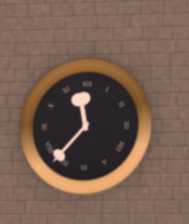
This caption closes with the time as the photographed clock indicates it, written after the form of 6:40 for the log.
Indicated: 11:37
